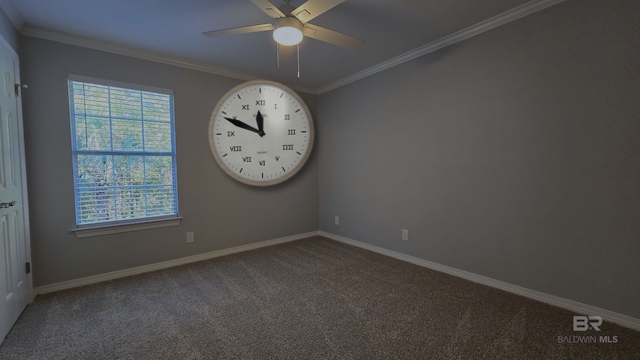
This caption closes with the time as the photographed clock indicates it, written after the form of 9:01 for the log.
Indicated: 11:49
